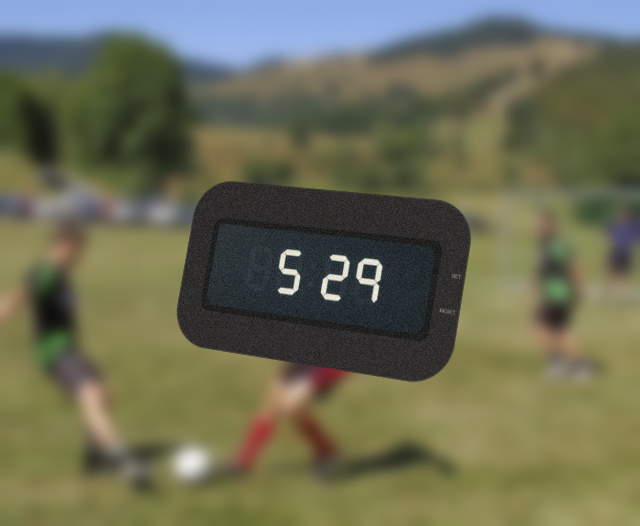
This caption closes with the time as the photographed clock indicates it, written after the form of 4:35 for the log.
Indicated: 5:29
